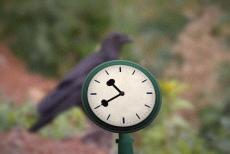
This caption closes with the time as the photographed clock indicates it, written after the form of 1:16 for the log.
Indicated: 10:40
